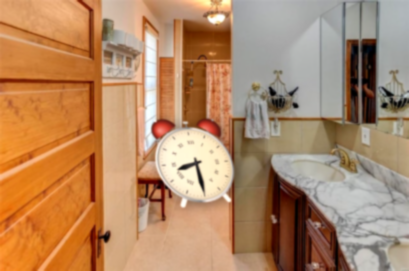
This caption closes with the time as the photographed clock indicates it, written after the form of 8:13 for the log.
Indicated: 8:30
